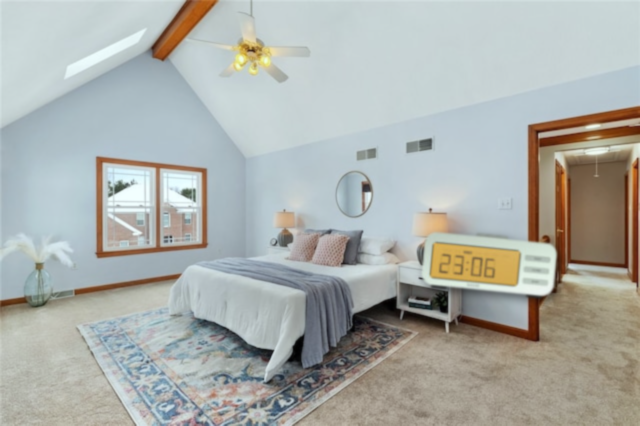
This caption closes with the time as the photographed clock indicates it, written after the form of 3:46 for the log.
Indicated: 23:06
